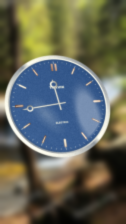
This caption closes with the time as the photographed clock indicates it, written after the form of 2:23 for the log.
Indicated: 11:44
